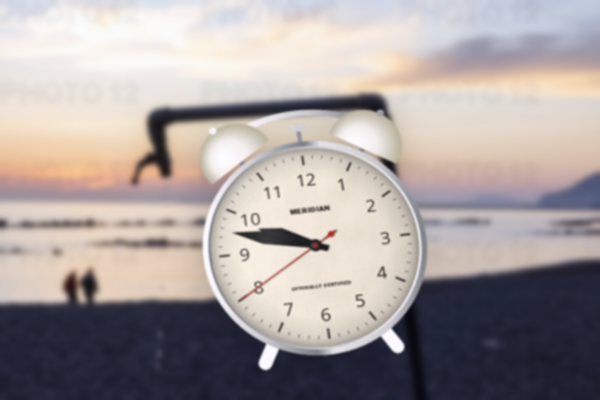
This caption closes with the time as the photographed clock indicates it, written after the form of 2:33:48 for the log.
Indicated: 9:47:40
